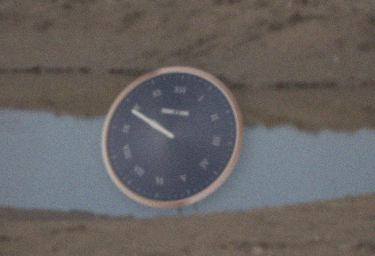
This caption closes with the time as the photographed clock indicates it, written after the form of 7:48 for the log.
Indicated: 9:49
